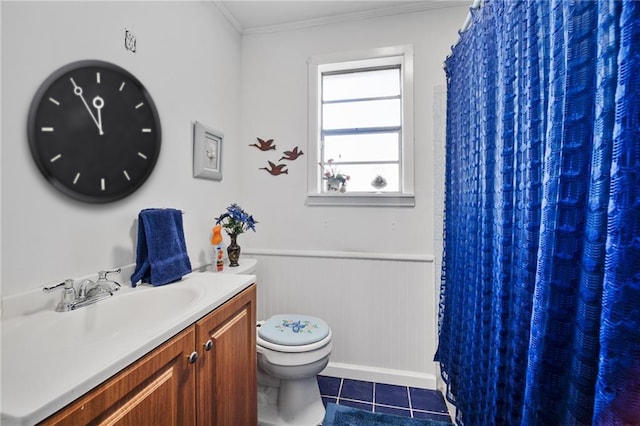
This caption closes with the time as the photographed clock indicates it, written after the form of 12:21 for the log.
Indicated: 11:55
